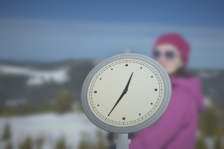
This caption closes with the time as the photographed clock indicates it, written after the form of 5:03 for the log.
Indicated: 12:35
